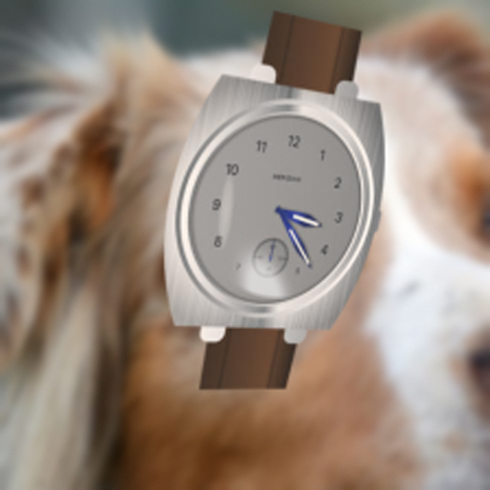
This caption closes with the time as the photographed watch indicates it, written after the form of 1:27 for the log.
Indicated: 3:23
